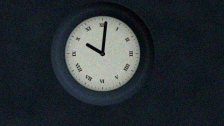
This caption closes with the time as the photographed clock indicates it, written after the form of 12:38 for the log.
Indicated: 10:01
